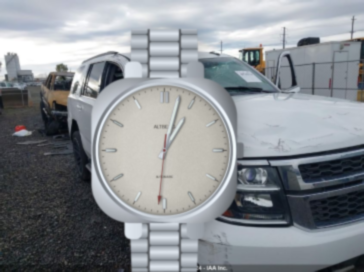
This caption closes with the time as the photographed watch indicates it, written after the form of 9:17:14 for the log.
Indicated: 1:02:31
